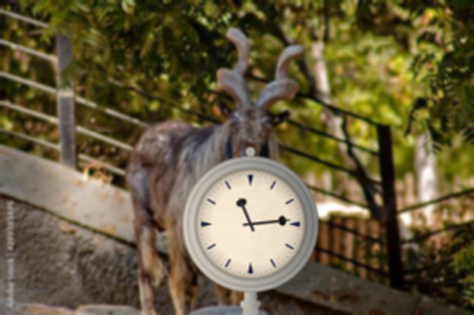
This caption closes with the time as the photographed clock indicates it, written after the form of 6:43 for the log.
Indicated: 11:14
